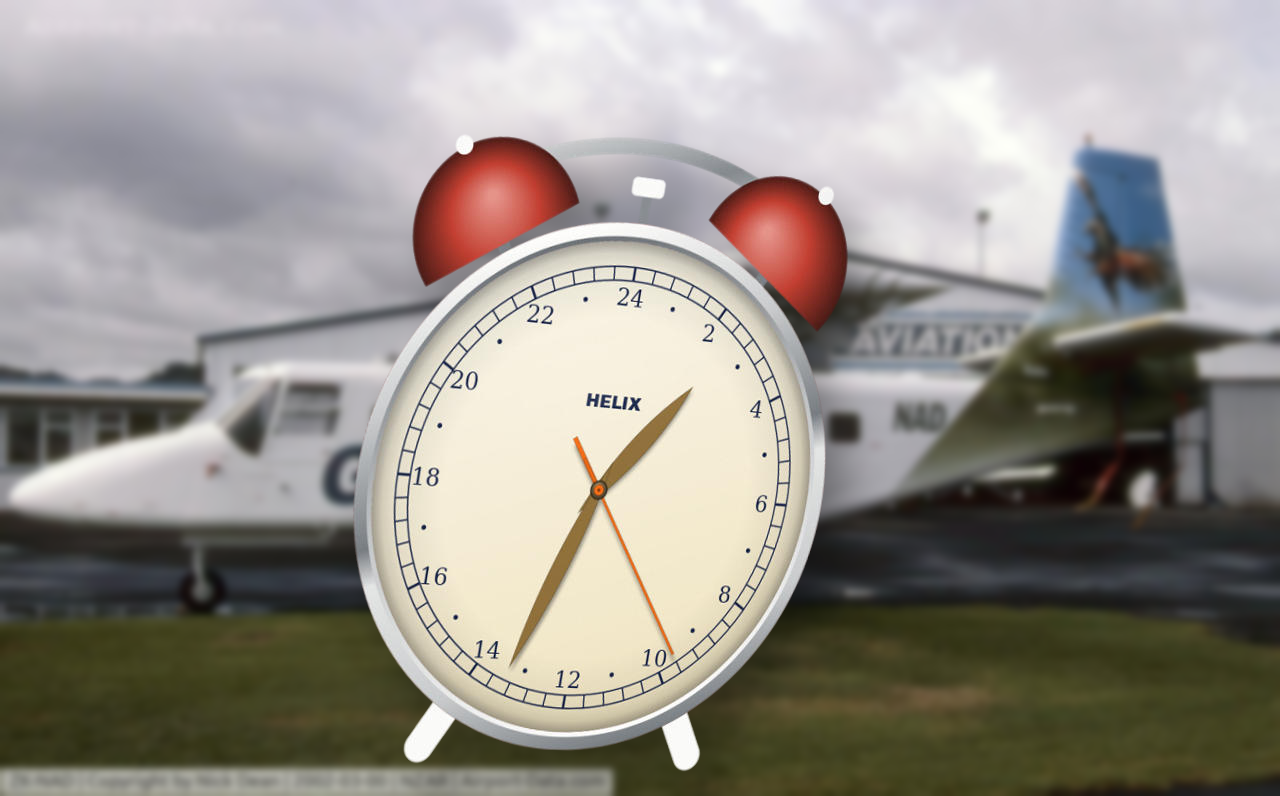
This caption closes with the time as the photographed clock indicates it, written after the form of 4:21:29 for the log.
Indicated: 2:33:24
